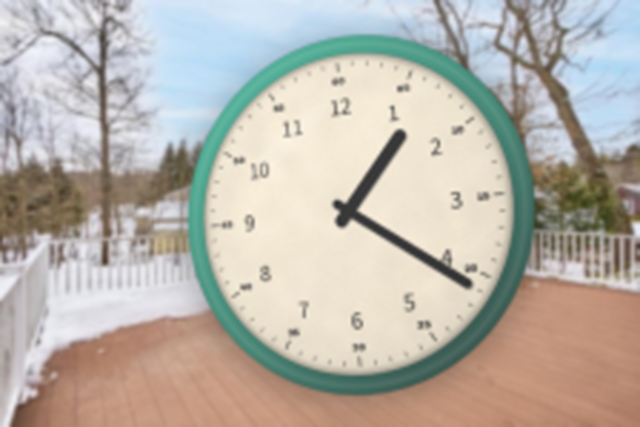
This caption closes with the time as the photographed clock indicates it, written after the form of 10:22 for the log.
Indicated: 1:21
